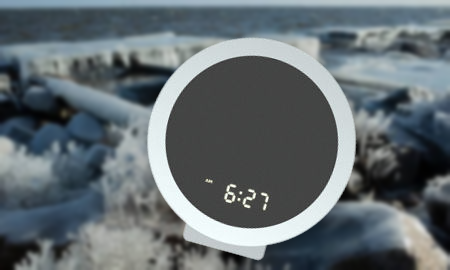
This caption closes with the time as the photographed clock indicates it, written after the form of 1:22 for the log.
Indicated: 6:27
